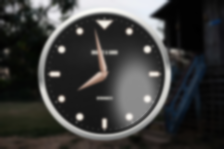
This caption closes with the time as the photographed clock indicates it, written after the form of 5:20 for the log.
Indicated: 7:58
